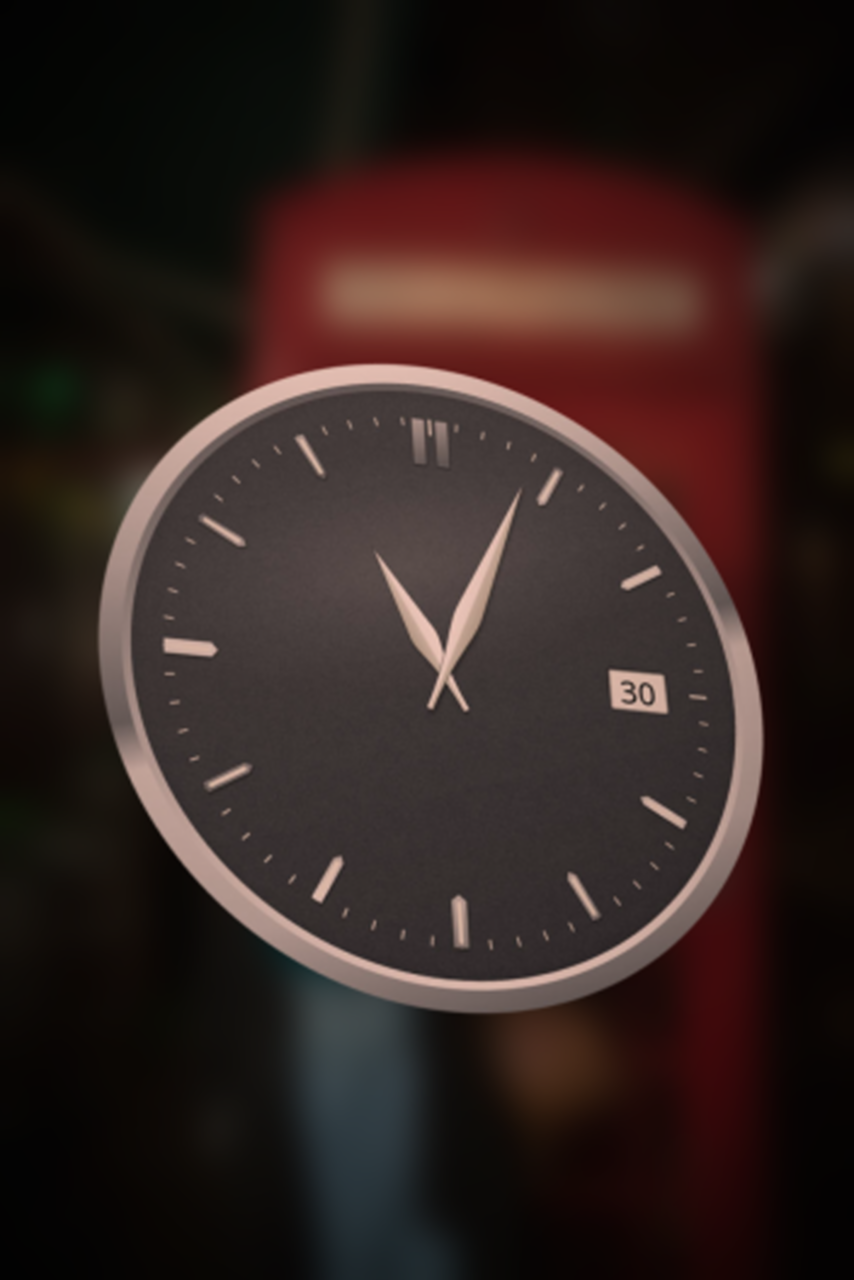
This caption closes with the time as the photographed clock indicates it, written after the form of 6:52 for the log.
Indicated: 11:04
